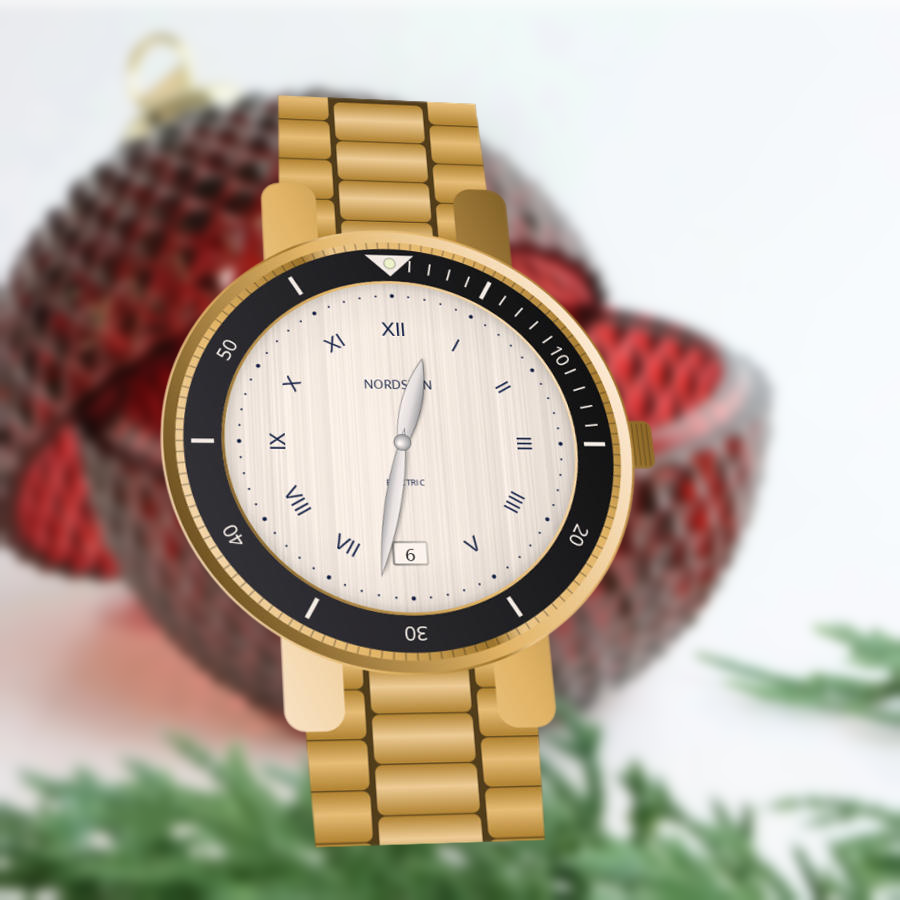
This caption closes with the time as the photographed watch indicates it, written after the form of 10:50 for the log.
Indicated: 12:32
